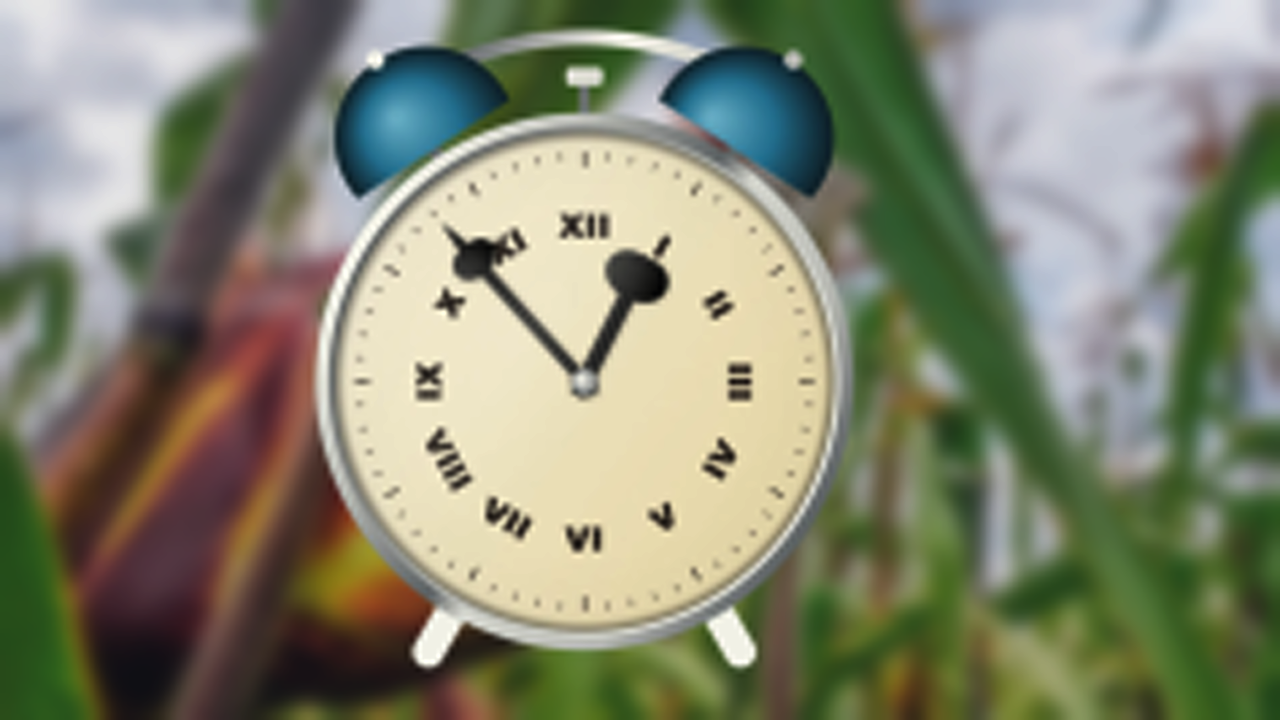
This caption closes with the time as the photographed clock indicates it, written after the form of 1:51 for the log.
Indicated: 12:53
